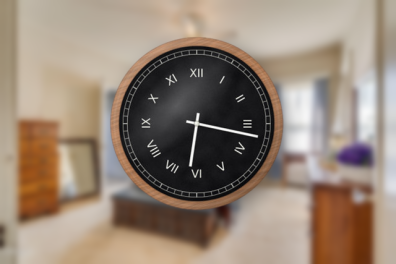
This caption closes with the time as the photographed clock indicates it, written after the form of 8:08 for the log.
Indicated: 6:17
